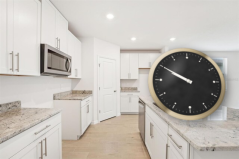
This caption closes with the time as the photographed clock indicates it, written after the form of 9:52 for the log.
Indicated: 9:50
